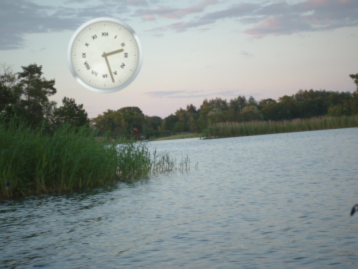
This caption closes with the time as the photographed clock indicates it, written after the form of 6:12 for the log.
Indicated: 2:27
